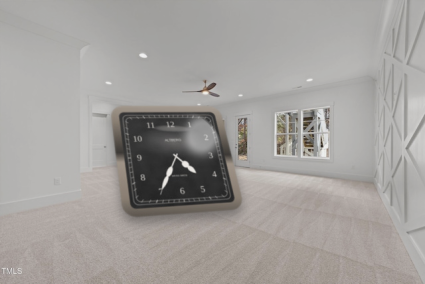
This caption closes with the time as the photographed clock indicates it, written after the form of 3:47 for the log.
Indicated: 4:35
